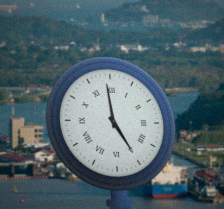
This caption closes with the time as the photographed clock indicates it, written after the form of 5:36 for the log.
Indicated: 4:59
